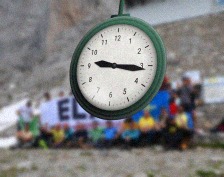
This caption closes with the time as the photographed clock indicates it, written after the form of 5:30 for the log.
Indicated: 9:16
